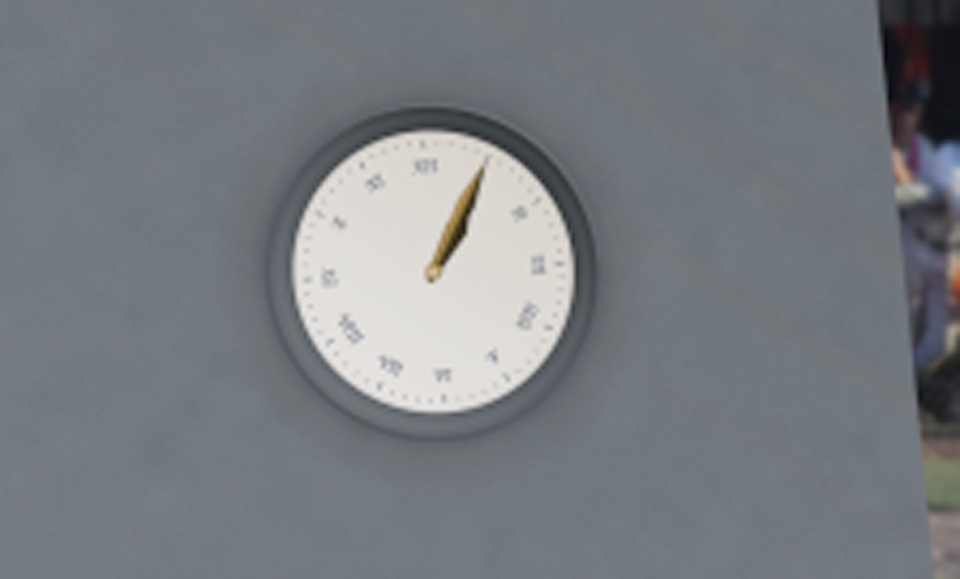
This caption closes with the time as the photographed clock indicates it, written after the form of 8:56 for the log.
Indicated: 1:05
